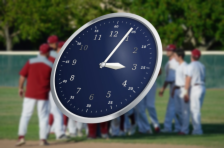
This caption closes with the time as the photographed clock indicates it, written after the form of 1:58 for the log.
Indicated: 3:04
